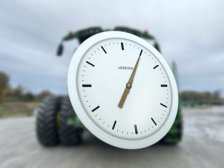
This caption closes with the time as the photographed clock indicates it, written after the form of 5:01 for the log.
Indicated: 7:05
